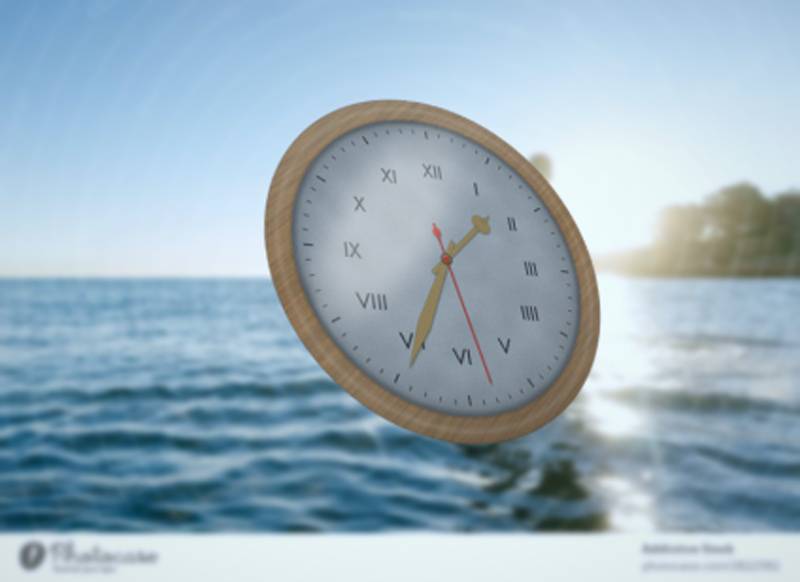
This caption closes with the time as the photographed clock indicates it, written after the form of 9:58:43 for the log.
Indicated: 1:34:28
